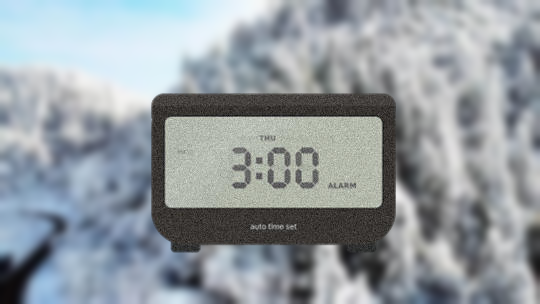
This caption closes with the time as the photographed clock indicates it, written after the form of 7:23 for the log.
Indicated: 3:00
